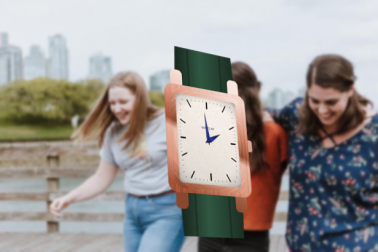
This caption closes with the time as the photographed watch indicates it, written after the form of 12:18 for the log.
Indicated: 1:59
